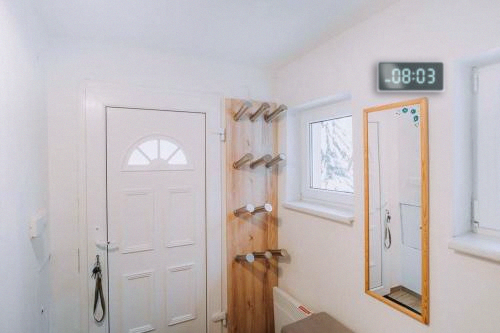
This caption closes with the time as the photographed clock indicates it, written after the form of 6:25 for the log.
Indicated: 8:03
